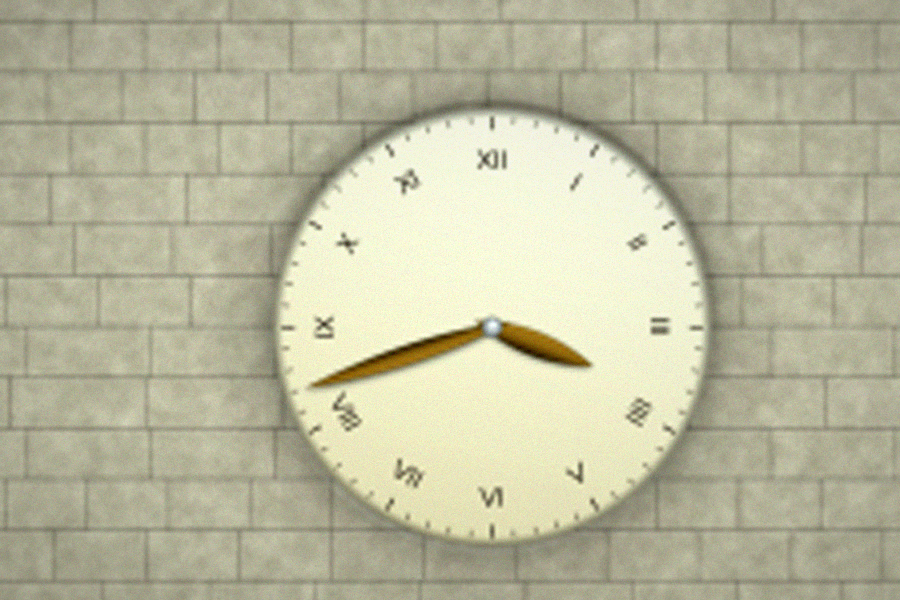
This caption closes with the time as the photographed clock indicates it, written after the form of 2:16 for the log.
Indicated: 3:42
